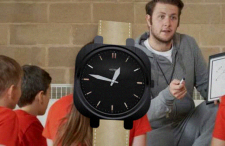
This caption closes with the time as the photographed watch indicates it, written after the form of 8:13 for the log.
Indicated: 12:47
